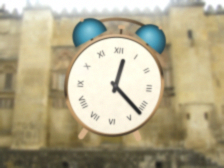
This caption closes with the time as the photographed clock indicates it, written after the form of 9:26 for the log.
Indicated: 12:22
